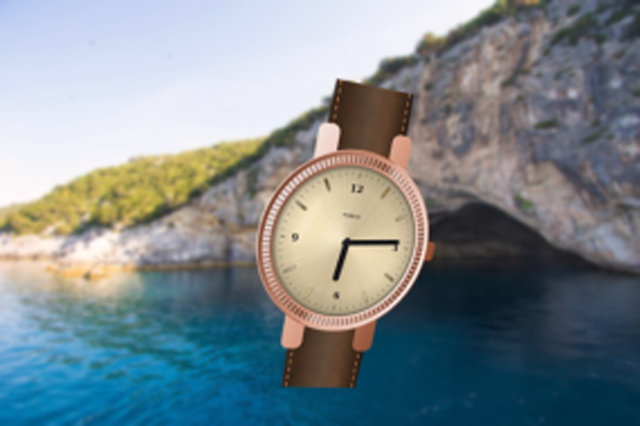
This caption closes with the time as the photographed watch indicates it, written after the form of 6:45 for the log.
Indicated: 6:14
